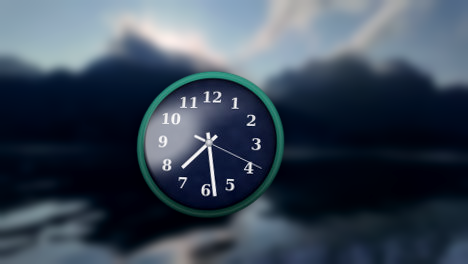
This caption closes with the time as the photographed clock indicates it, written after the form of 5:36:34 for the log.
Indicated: 7:28:19
